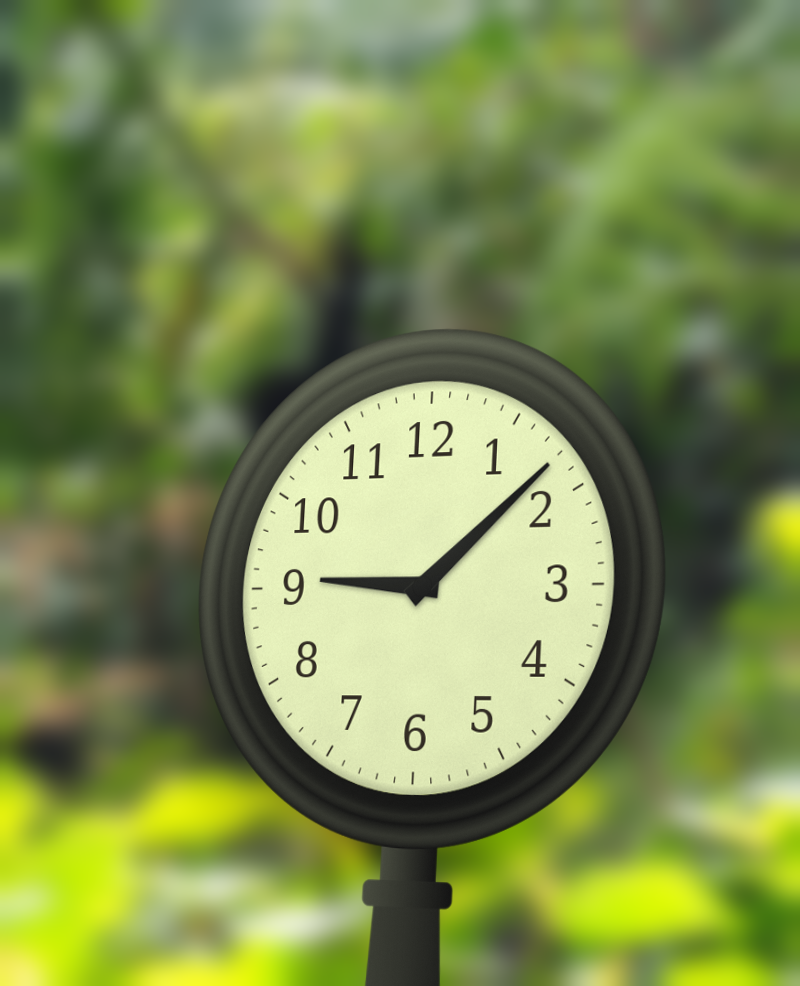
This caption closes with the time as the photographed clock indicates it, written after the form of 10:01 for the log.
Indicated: 9:08
